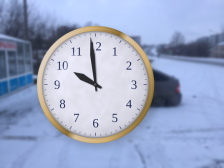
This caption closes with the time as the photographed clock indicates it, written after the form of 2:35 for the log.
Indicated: 9:59
